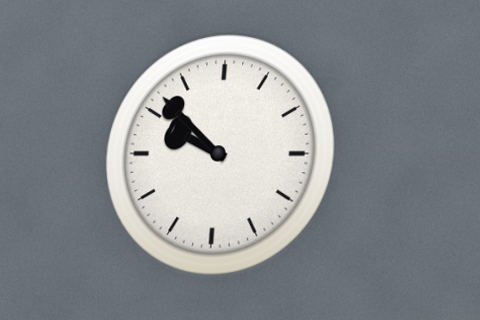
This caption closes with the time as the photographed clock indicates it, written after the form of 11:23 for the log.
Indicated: 9:52
